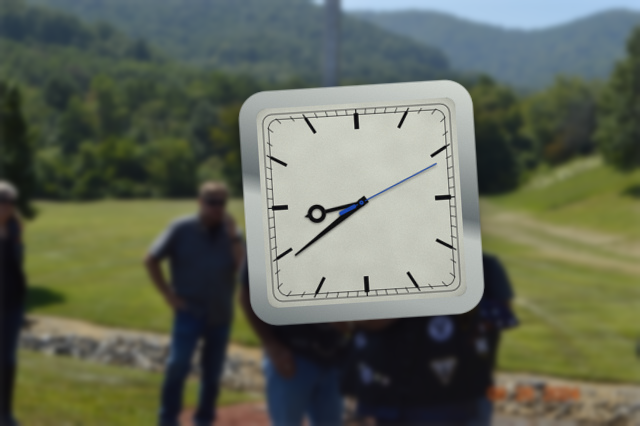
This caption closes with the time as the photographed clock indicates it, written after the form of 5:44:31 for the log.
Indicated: 8:39:11
